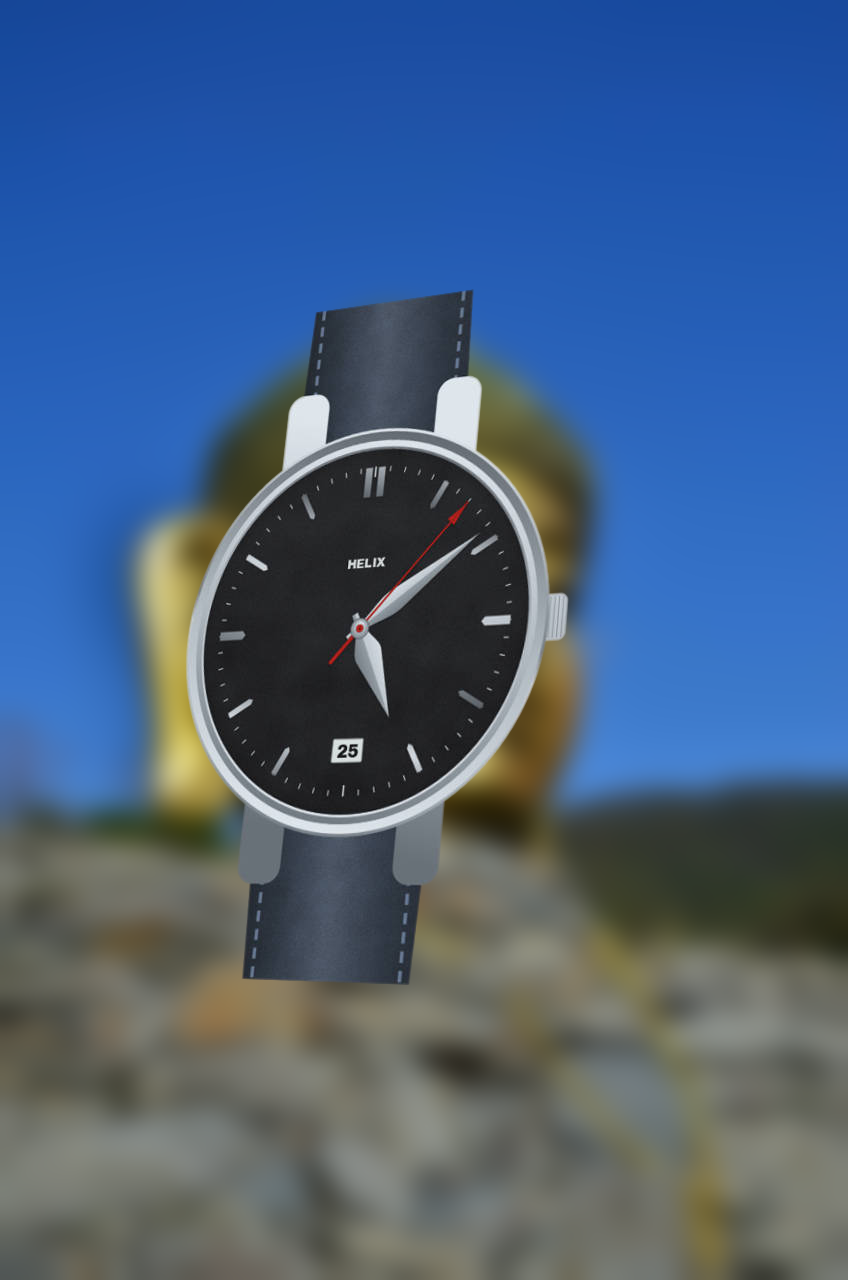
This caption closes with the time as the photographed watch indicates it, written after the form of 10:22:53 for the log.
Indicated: 5:09:07
